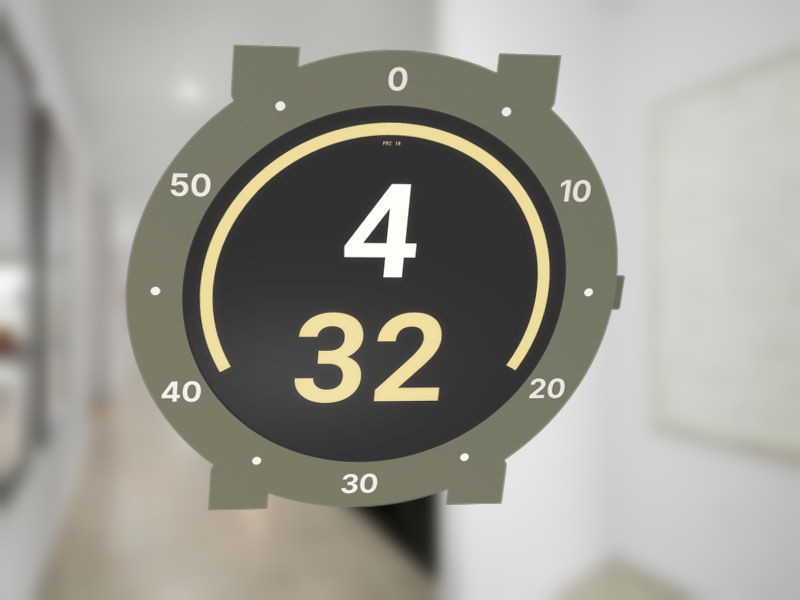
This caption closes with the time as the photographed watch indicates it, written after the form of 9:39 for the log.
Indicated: 4:32
